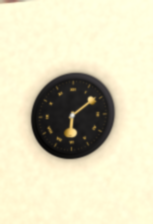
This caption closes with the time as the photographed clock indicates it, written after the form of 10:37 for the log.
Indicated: 6:09
